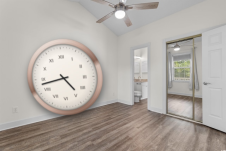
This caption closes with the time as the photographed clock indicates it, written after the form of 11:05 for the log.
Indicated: 4:43
